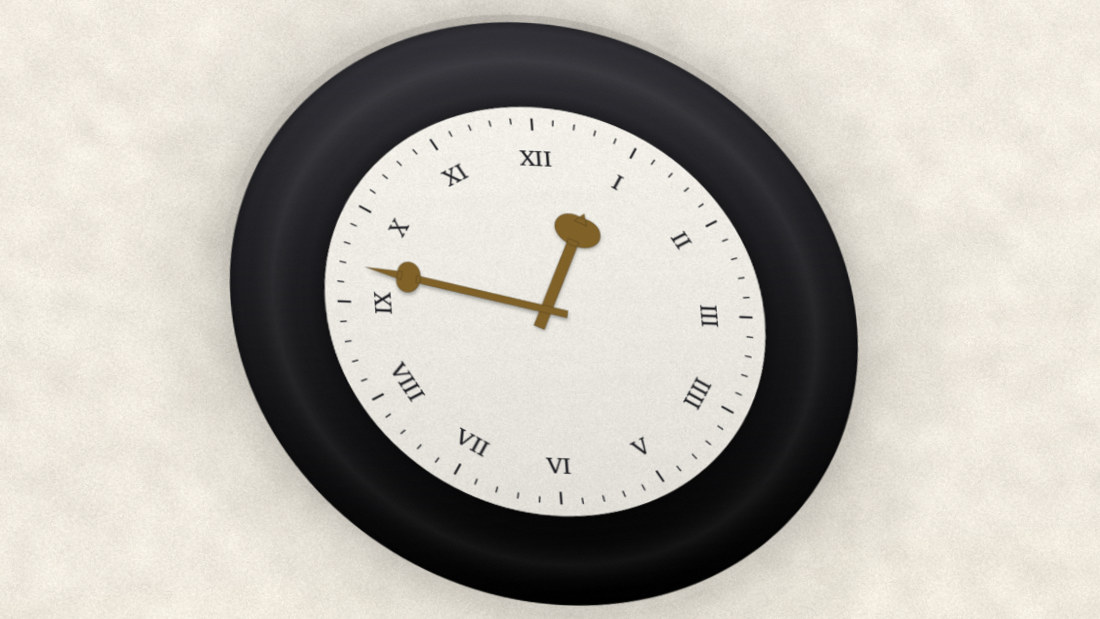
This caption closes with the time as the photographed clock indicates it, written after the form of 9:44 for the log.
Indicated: 12:47
